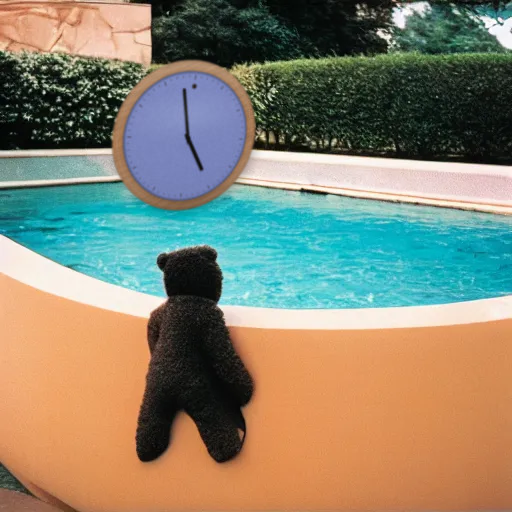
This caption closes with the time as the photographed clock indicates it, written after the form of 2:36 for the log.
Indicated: 4:58
